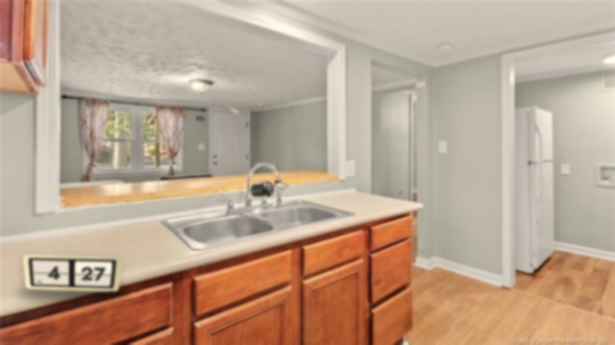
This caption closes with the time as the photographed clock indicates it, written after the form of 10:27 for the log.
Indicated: 4:27
